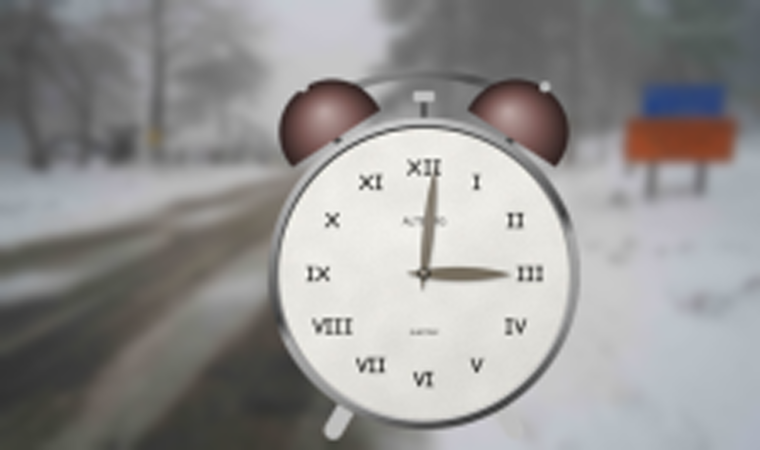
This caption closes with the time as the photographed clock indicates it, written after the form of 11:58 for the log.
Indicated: 3:01
